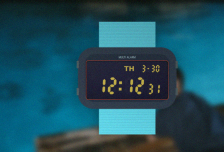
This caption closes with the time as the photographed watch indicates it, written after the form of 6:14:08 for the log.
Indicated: 12:12:31
